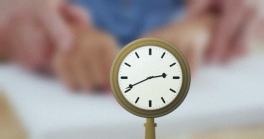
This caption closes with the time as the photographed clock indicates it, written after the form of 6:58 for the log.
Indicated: 2:41
